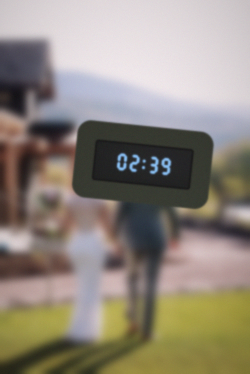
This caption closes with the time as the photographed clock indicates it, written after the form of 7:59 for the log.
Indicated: 2:39
